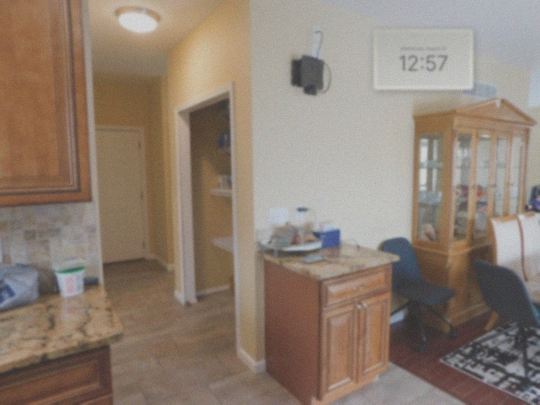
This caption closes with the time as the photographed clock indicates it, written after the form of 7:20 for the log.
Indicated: 12:57
